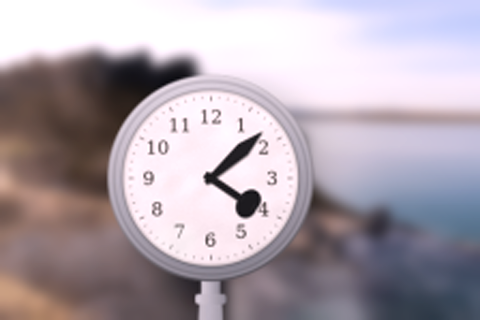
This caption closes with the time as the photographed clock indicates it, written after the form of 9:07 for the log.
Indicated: 4:08
